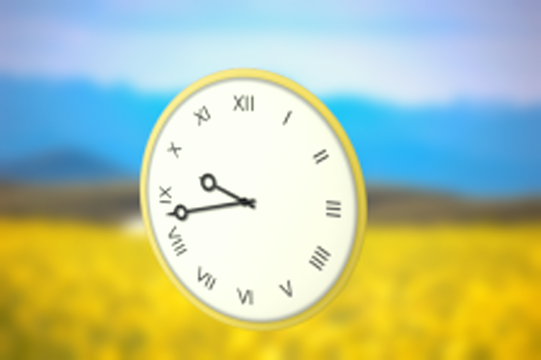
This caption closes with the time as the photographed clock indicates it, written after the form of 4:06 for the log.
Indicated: 9:43
